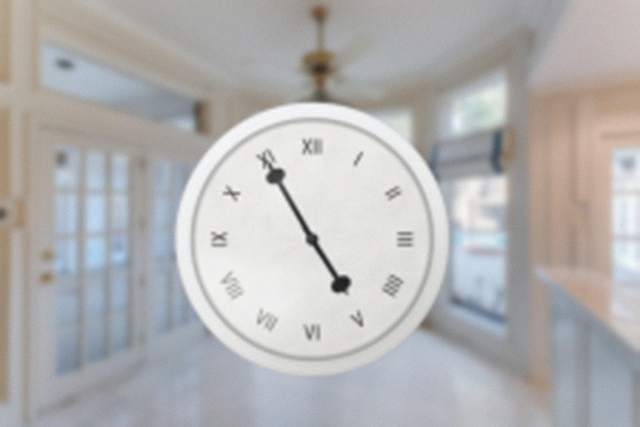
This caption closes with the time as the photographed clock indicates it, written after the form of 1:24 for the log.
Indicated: 4:55
